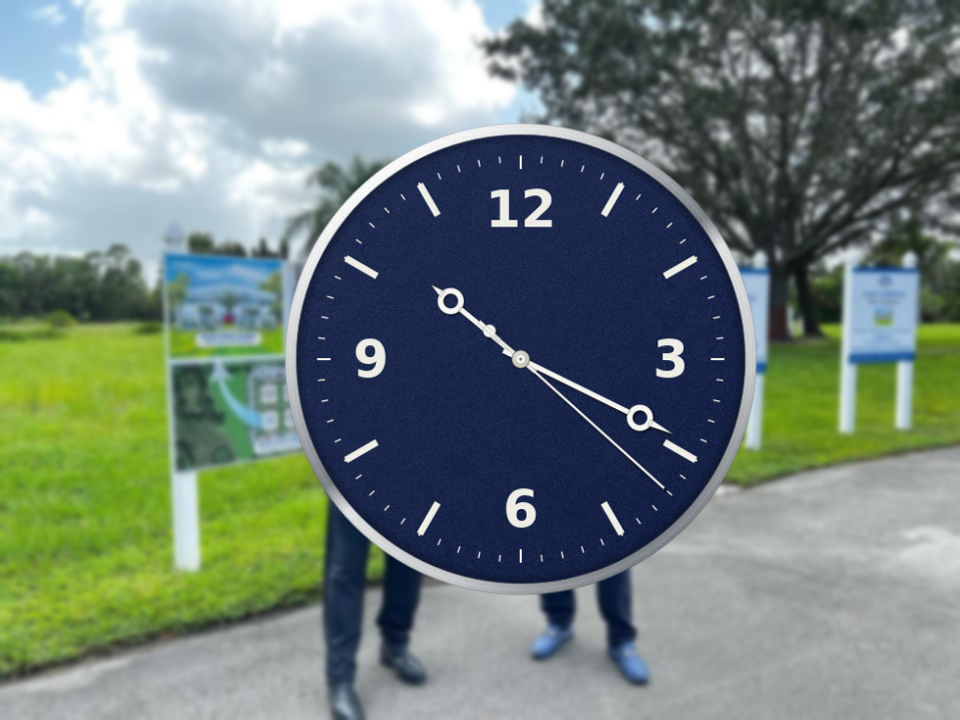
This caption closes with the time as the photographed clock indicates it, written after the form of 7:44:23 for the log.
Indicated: 10:19:22
